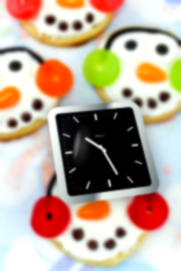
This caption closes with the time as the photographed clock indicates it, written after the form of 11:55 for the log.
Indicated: 10:27
